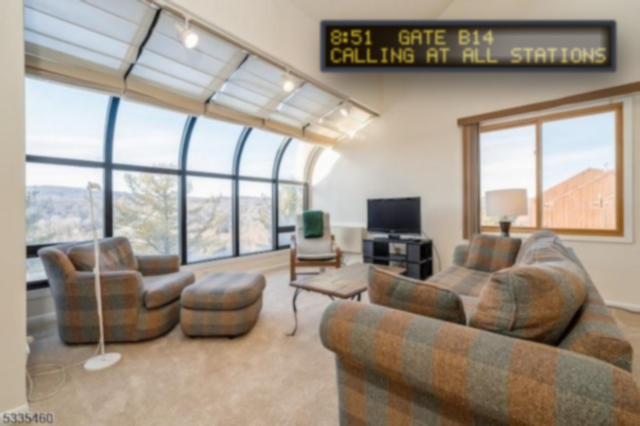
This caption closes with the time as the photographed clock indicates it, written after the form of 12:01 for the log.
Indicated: 8:51
